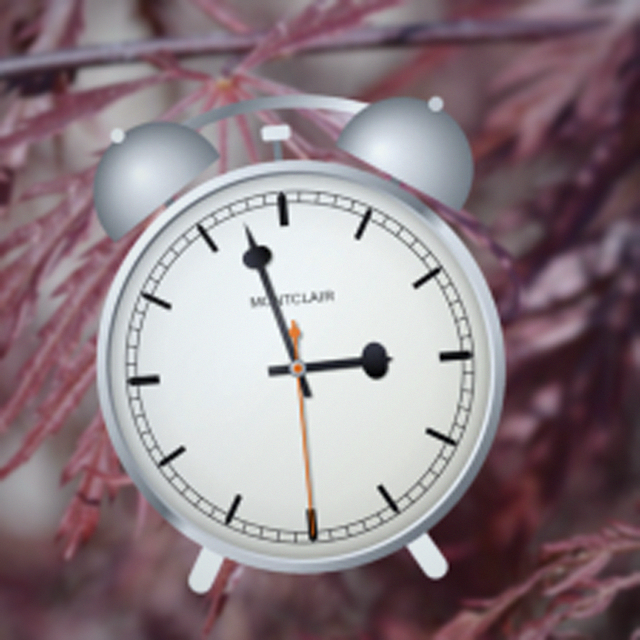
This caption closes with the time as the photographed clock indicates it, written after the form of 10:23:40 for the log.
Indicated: 2:57:30
